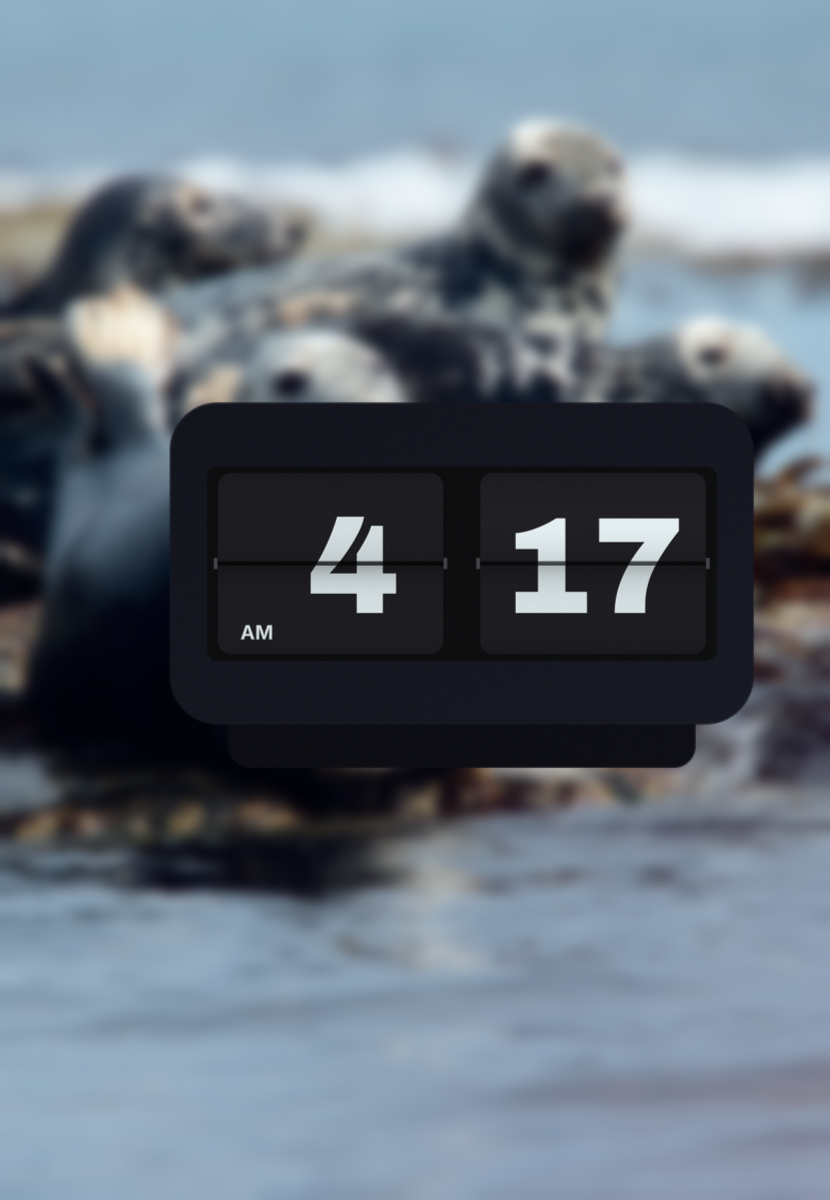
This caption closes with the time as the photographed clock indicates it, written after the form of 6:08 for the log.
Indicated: 4:17
